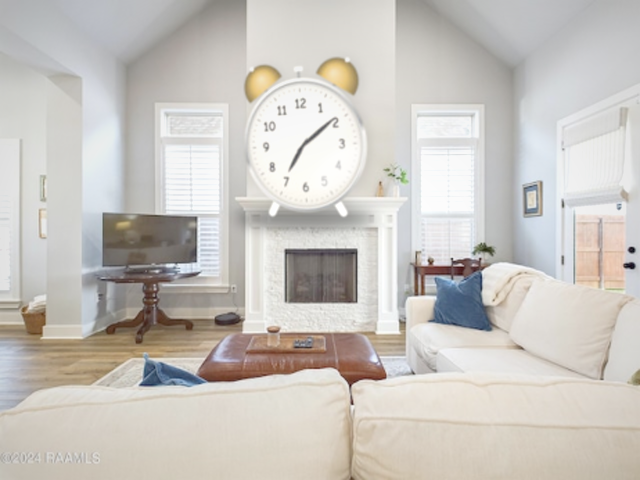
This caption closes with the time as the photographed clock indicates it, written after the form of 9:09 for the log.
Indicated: 7:09
